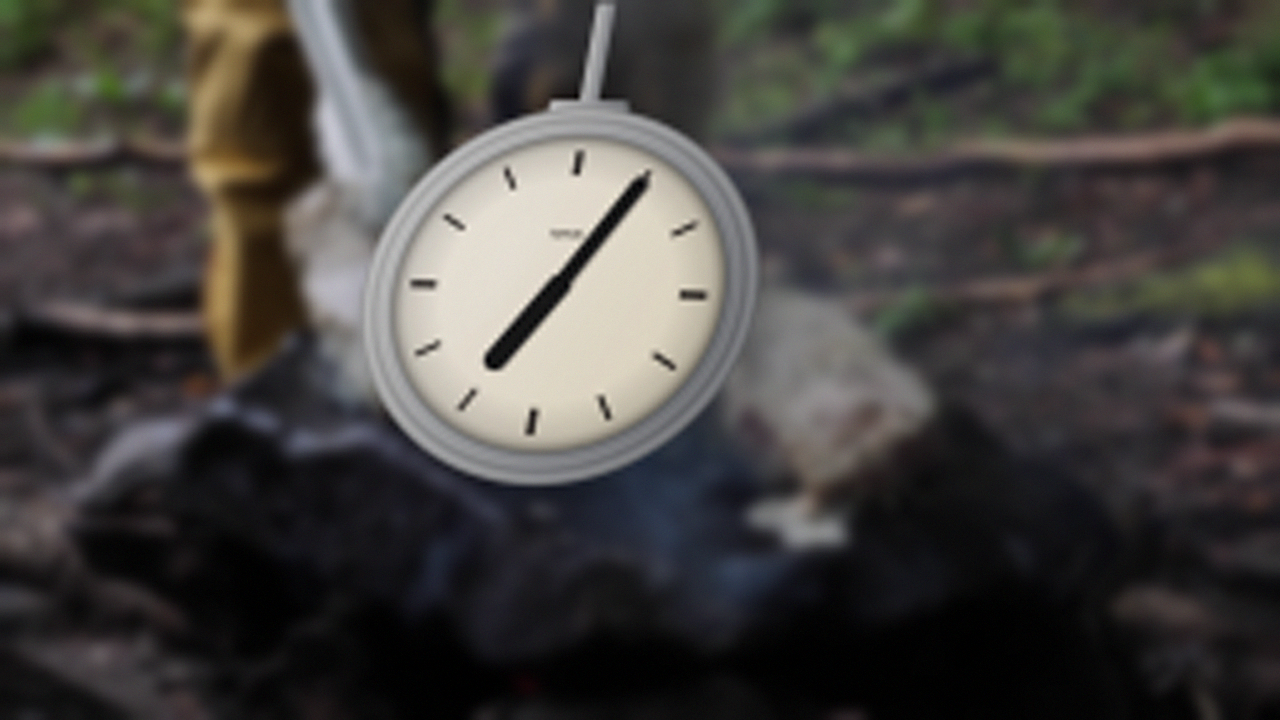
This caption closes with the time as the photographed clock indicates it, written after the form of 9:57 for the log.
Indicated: 7:05
